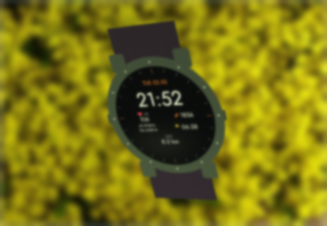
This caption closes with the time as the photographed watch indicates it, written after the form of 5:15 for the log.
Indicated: 21:52
